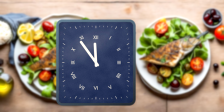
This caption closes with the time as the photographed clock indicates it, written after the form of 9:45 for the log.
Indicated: 11:54
